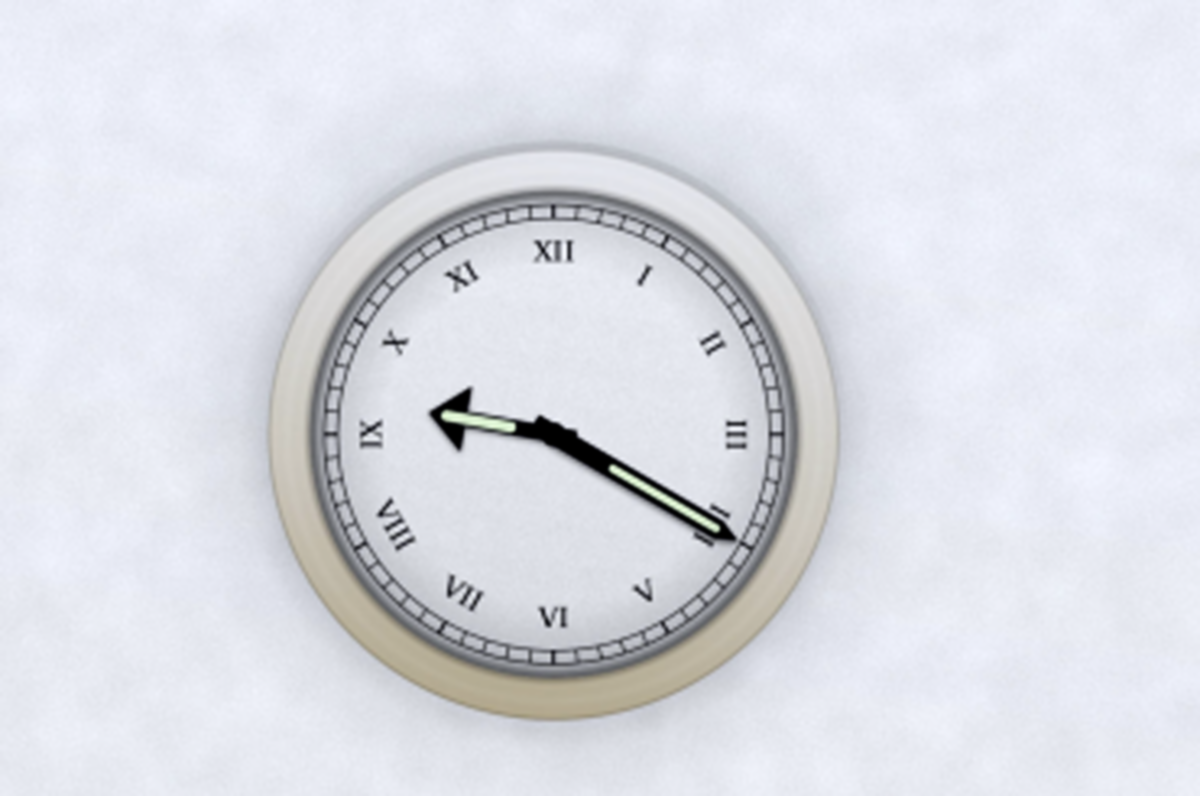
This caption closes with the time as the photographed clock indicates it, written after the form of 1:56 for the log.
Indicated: 9:20
